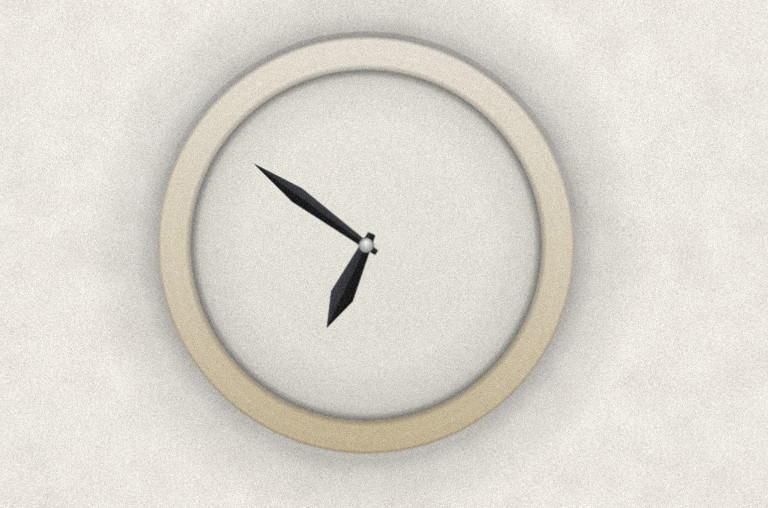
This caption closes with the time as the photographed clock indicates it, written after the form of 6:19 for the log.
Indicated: 6:51
